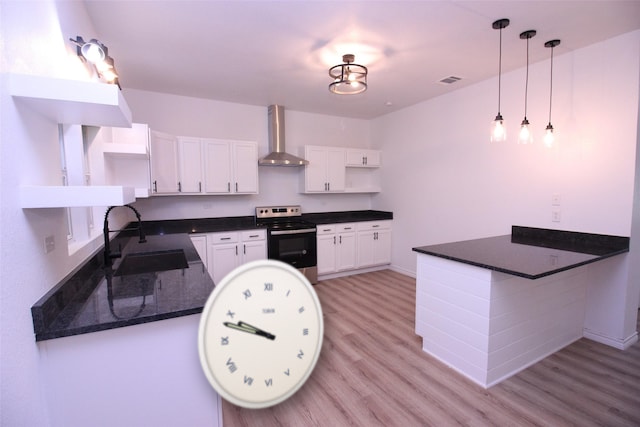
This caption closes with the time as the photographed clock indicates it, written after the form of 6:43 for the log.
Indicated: 9:48
